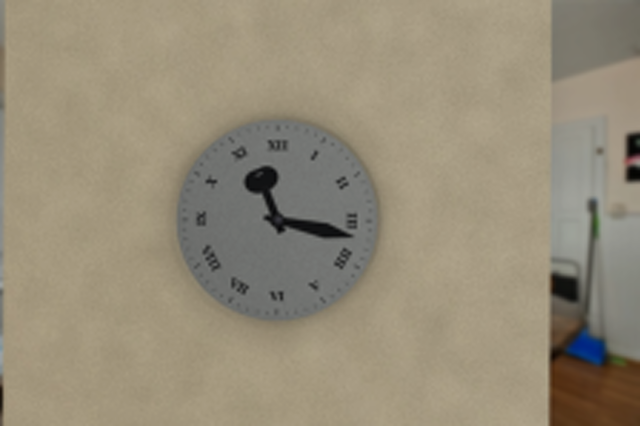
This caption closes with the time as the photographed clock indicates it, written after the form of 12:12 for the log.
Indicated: 11:17
